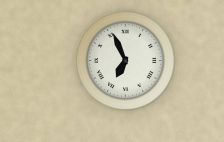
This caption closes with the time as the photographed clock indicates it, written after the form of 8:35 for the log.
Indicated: 6:56
